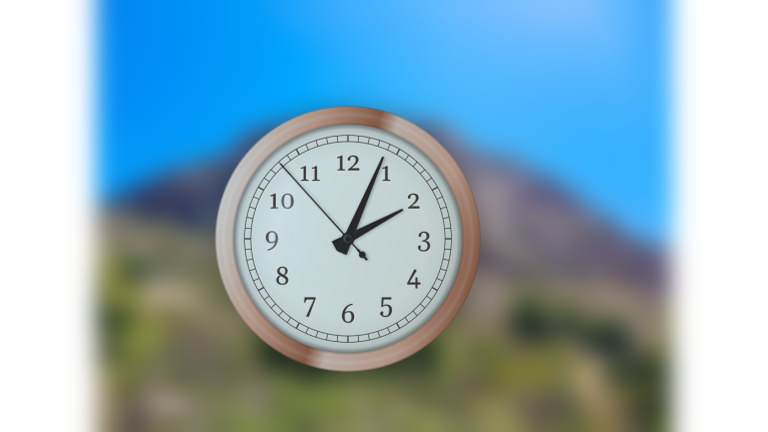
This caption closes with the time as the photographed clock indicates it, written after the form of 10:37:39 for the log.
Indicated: 2:03:53
